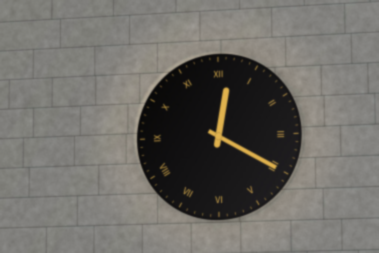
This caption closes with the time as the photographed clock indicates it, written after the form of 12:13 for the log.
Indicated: 12:20
